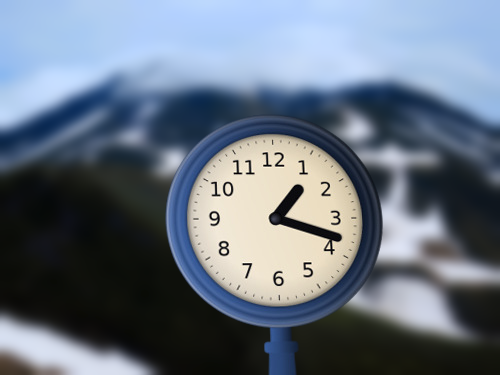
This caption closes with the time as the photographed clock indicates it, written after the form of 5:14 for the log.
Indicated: 1:18
